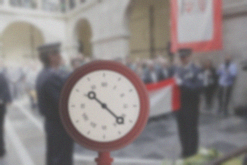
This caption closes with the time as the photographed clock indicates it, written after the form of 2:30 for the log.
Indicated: 10:22
